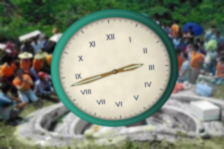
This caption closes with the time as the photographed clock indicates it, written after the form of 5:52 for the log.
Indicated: 2:43
